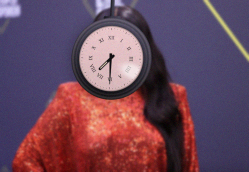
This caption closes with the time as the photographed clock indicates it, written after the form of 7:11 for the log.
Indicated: 7:30
